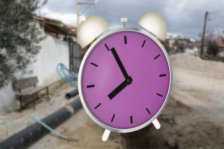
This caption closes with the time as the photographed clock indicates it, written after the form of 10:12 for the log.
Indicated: 7:56
